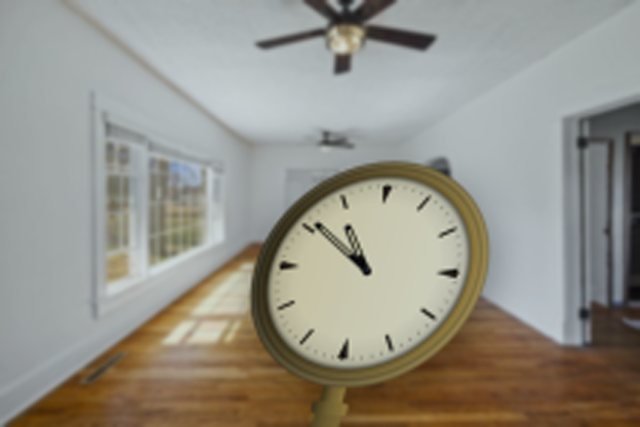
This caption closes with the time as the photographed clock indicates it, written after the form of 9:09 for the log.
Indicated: 10:51
